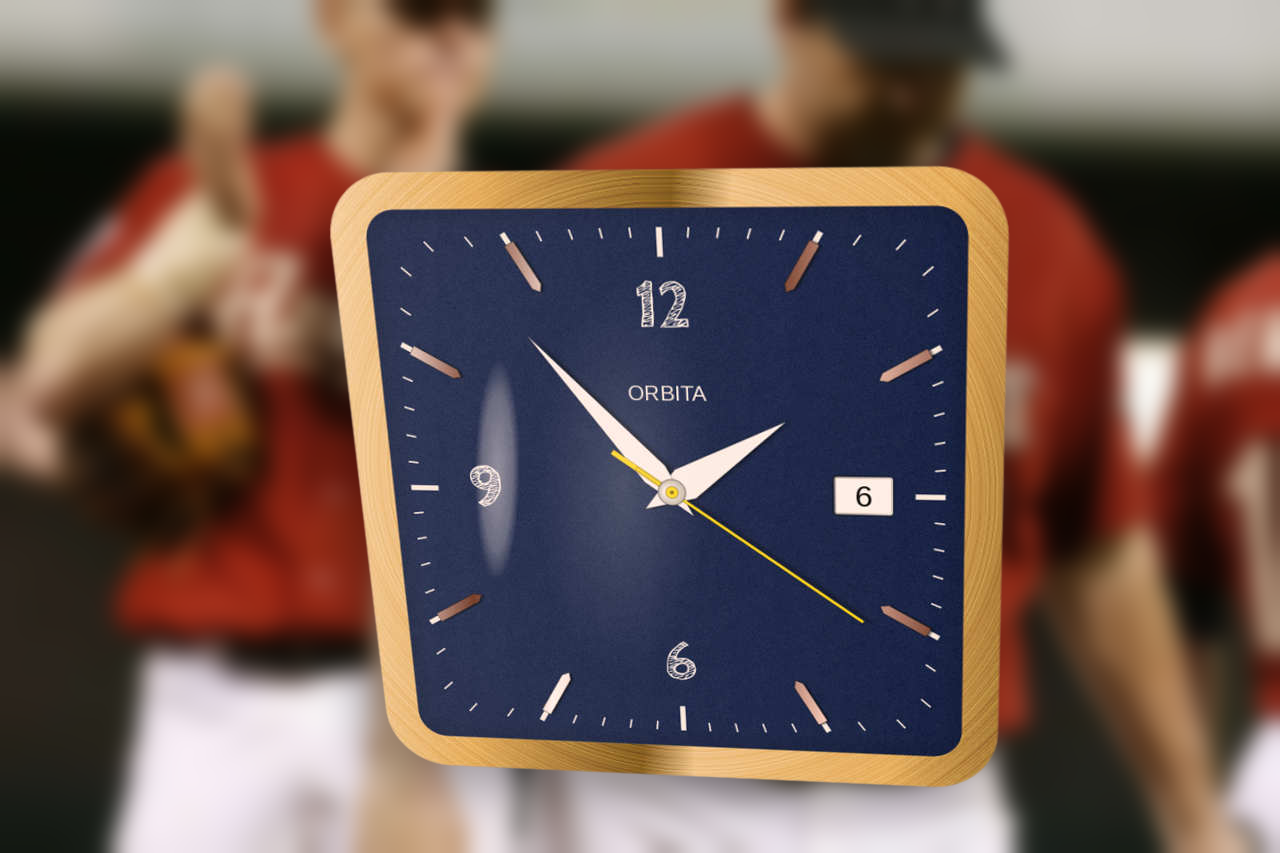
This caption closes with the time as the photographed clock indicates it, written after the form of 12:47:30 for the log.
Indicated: 1:53:21
